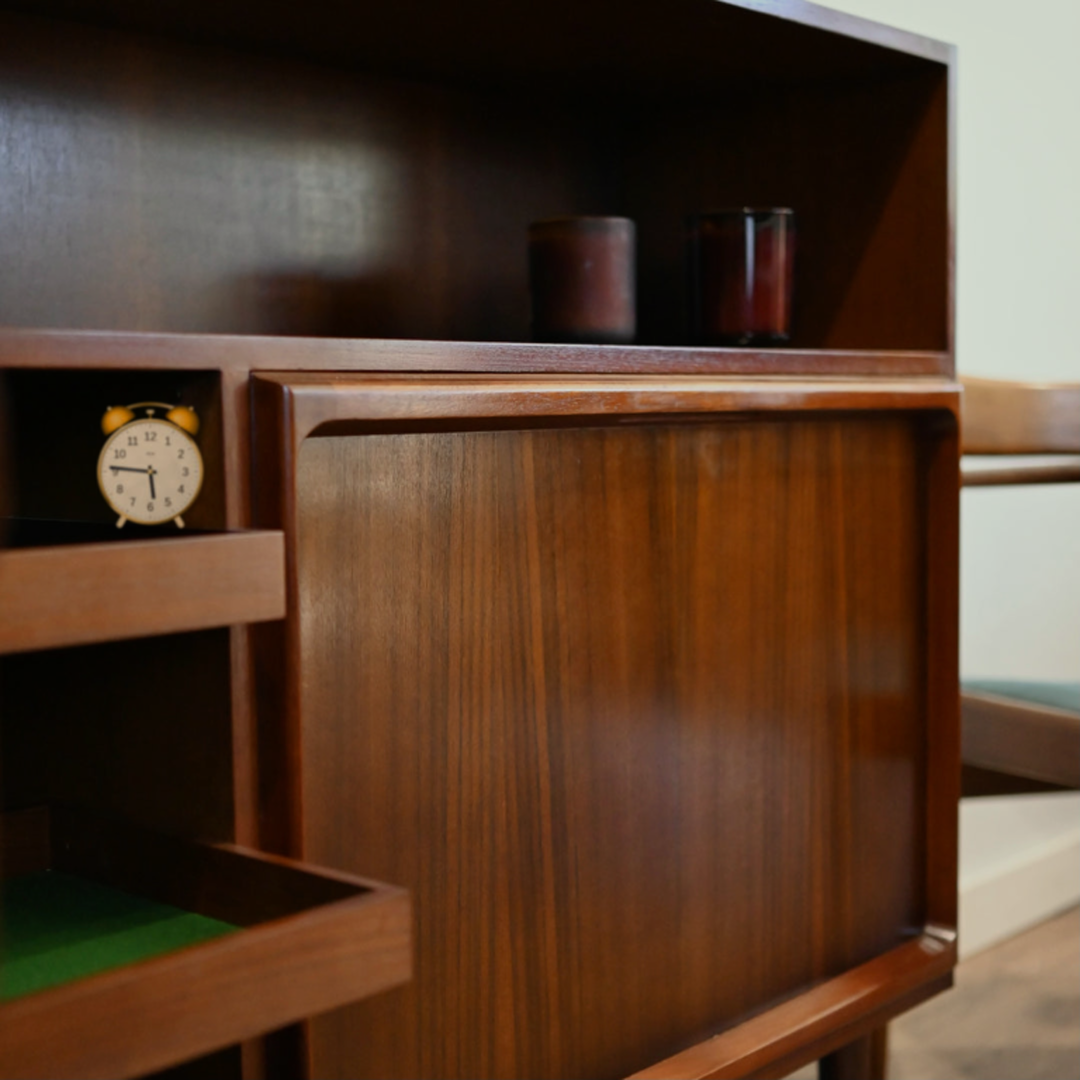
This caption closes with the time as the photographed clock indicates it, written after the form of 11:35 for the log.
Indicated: 5:46
